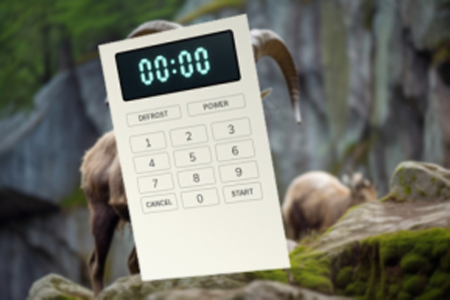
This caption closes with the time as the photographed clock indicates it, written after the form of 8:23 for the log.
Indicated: 0:00
